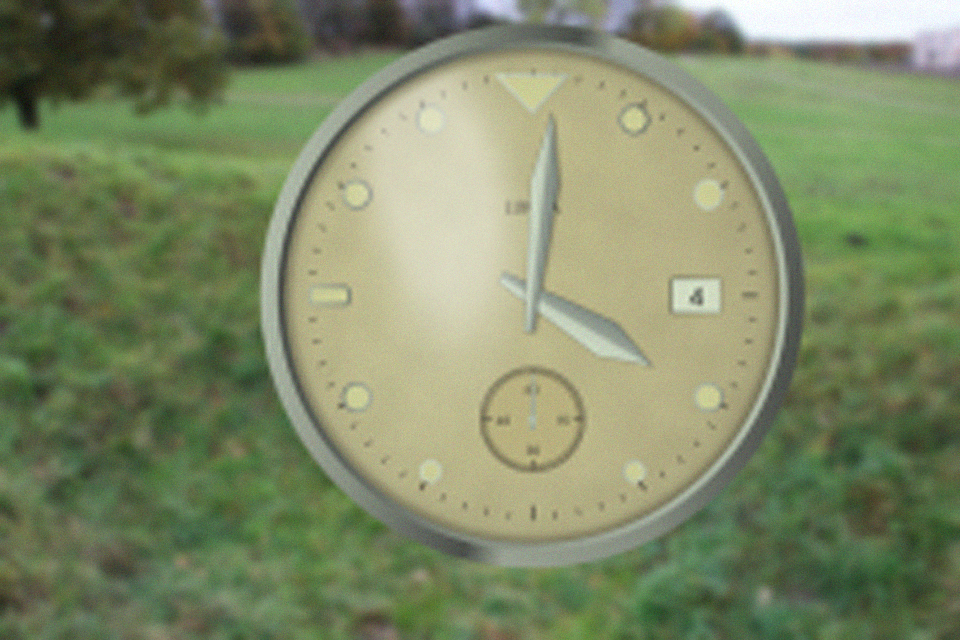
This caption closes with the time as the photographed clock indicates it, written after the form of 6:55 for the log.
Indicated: 4:01
